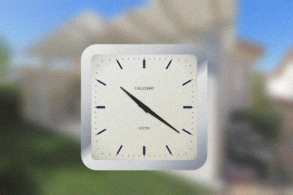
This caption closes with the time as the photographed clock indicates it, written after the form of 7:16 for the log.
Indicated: 10:21
